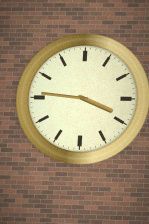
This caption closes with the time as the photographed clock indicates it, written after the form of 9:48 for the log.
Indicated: 3:46
